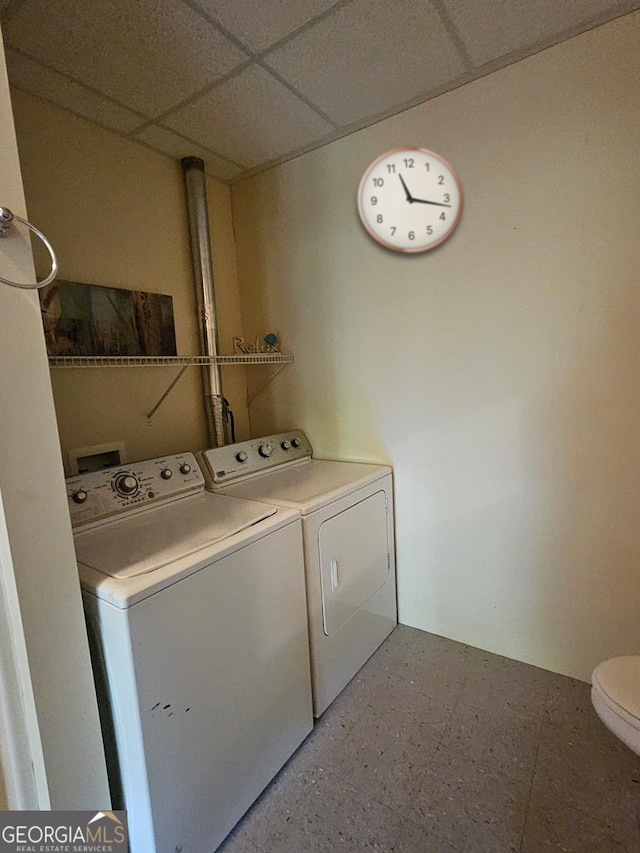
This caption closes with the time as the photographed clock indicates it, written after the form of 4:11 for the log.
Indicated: 11:17
